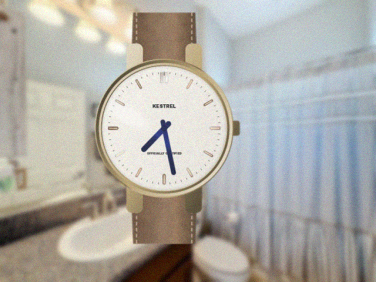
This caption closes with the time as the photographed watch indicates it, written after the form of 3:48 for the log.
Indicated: 7:28
